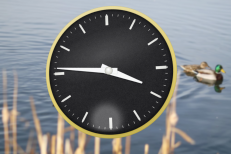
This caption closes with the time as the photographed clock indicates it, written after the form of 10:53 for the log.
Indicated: 3:46
